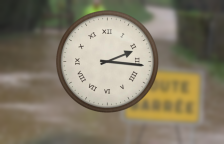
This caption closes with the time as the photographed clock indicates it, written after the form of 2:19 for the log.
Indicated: 2:16
